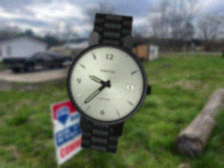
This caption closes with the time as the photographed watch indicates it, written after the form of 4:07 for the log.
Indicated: 9:37
